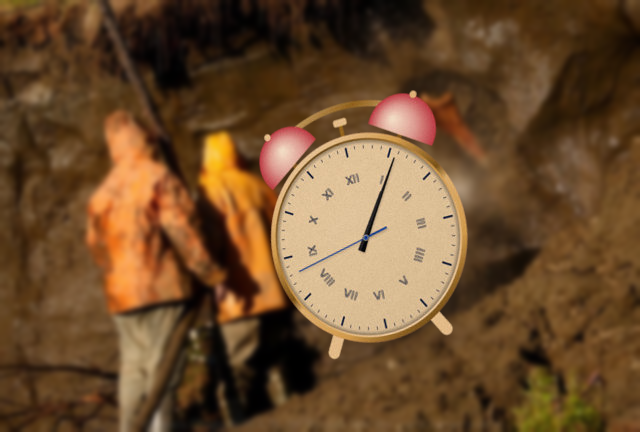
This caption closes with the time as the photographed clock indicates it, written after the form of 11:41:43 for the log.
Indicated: 1:05:43
